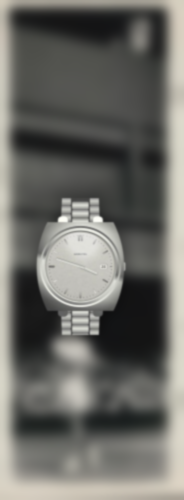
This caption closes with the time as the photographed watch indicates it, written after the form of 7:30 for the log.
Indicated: 3:48
